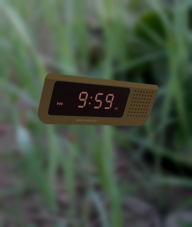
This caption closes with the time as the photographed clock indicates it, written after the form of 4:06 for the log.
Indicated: 9:59
